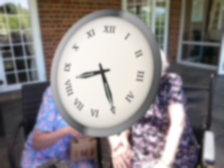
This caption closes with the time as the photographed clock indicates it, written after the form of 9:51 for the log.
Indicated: 8:25
